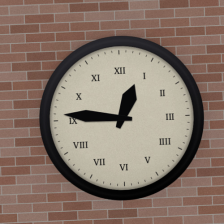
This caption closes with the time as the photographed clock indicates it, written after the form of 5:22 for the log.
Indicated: 12:46
